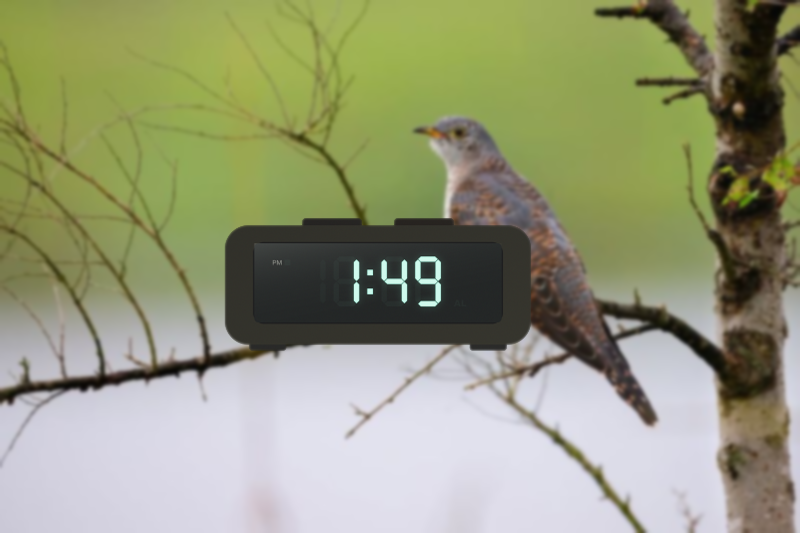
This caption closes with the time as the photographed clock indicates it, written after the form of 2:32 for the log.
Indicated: 1:49
